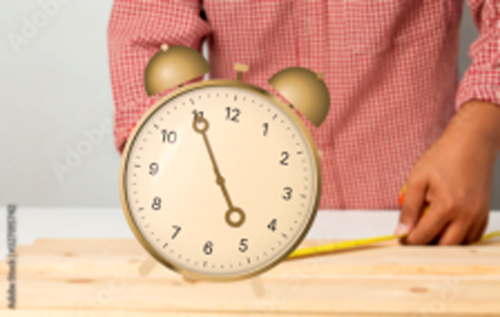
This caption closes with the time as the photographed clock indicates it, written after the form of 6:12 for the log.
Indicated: 4:55
